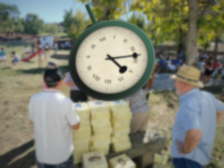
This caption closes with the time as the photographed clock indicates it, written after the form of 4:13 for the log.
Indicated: 5:18
